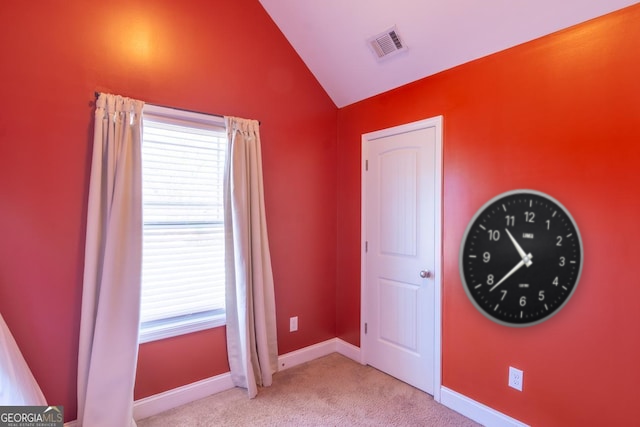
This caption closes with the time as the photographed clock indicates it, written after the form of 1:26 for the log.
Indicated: 10:38
